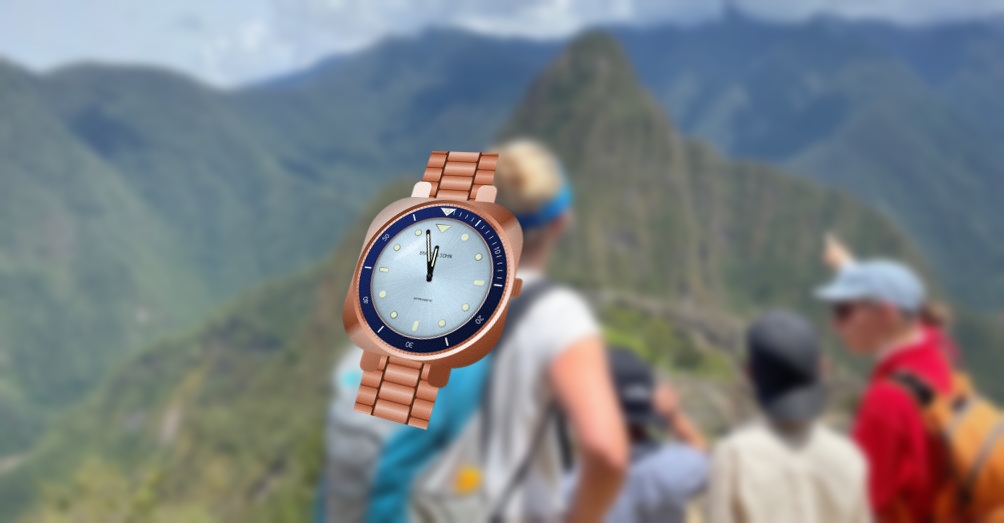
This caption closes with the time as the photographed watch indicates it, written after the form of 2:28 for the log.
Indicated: 11:57
